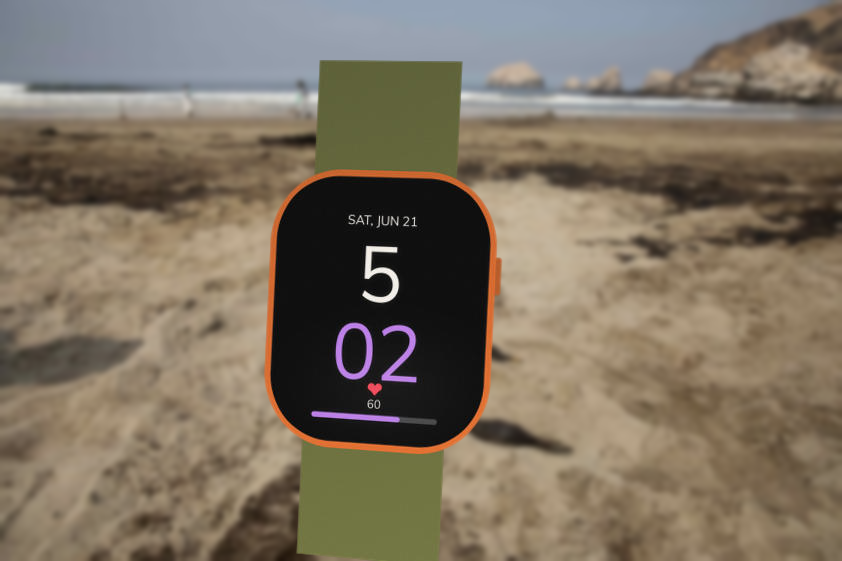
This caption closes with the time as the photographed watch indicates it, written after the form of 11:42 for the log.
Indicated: 5:02
